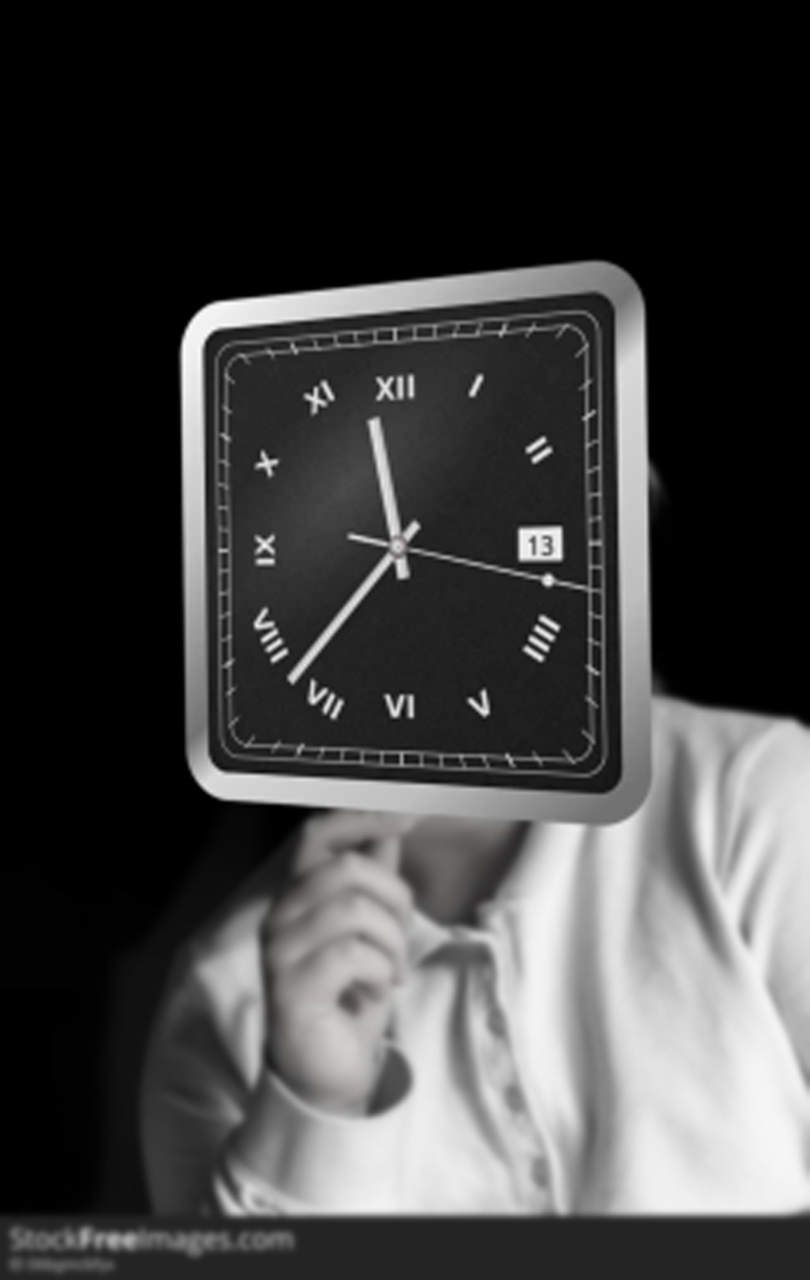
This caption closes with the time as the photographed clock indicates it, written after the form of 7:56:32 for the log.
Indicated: 11:37:17
